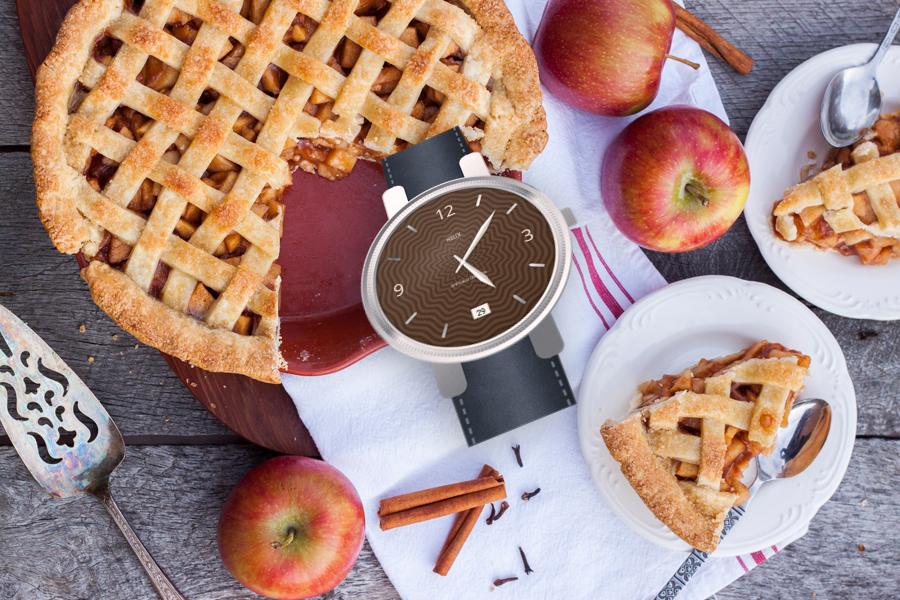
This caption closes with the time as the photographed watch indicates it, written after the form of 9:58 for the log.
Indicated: 5:08
